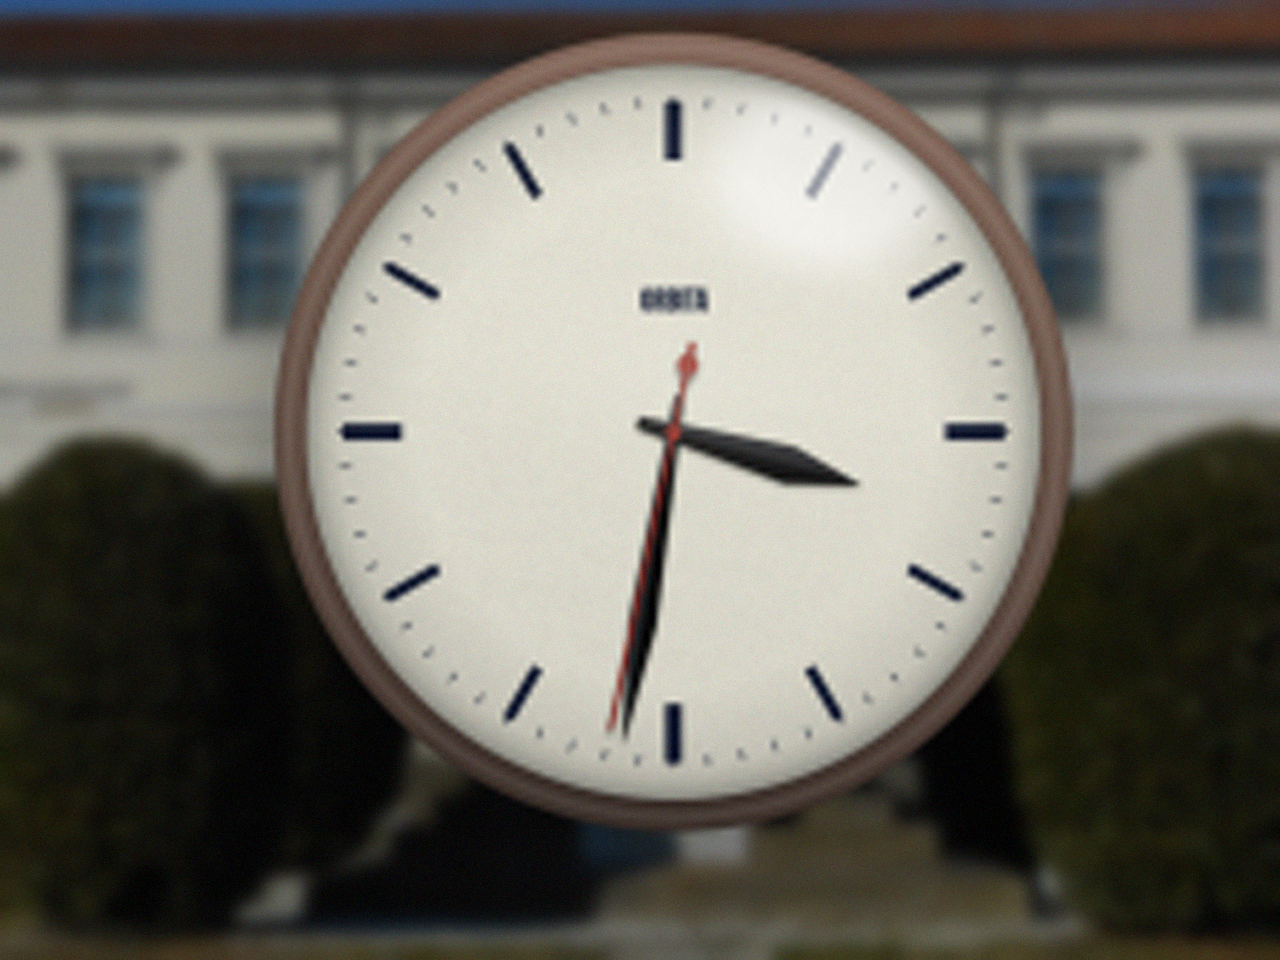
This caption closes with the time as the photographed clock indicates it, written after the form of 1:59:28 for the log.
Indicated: 3:31:32
